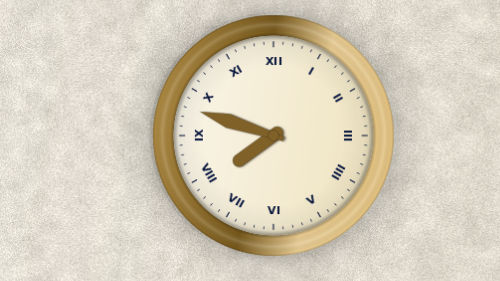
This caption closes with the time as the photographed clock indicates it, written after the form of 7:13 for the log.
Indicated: 7:48
